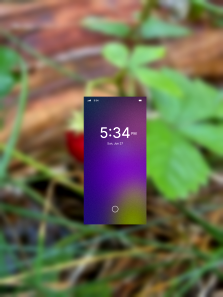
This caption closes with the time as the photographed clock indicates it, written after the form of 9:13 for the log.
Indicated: 5:34
